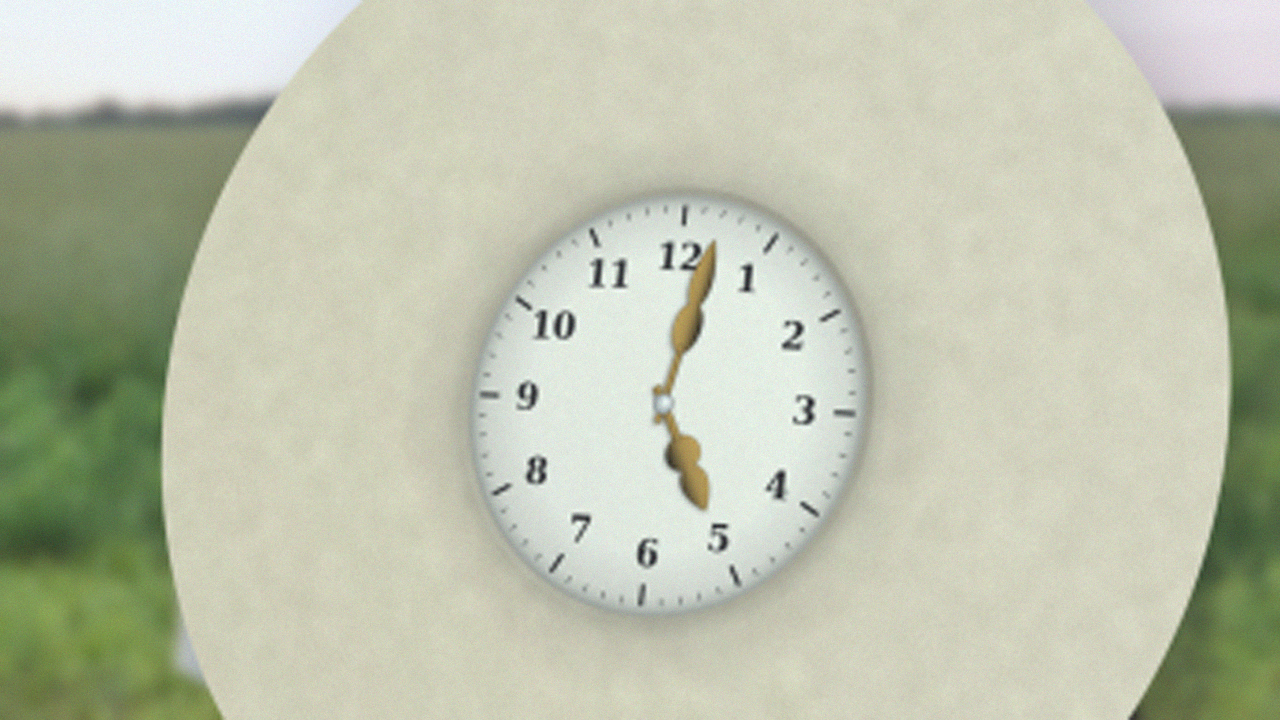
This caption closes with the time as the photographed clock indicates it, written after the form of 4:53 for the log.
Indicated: 5:02
